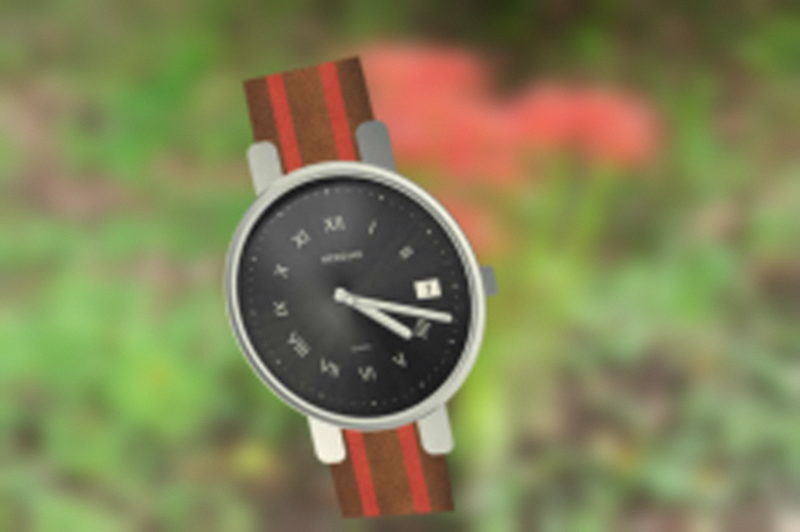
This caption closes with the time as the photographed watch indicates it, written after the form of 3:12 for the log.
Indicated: 4:18
